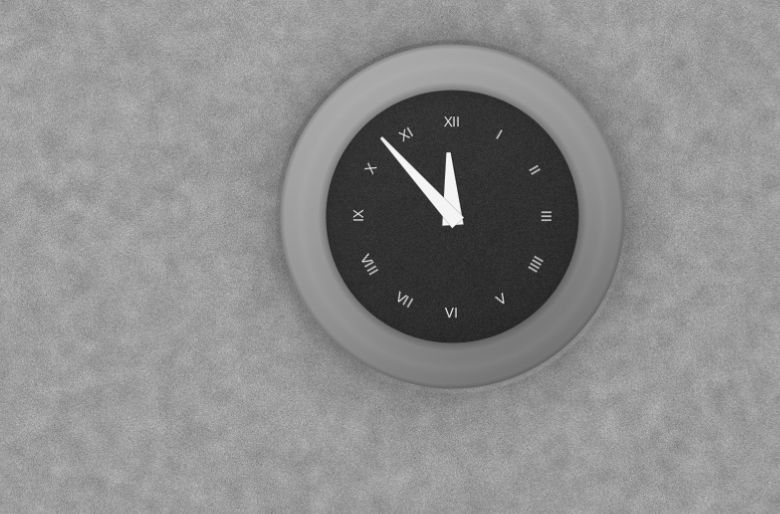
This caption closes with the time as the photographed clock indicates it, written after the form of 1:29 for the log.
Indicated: 11:53
